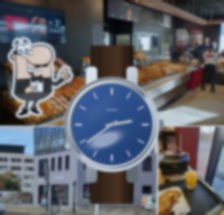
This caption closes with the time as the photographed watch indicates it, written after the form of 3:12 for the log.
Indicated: 2:39
